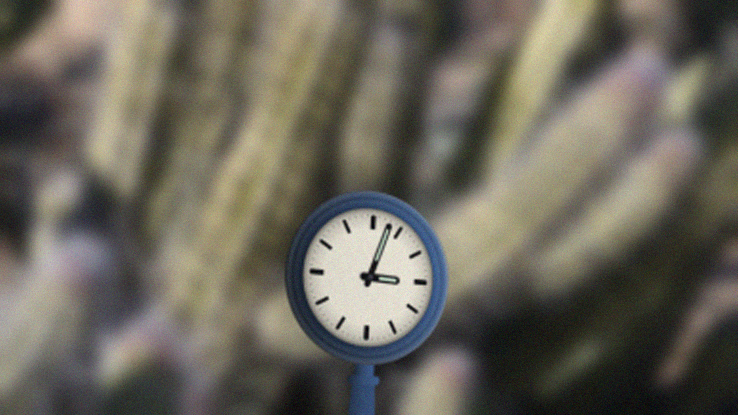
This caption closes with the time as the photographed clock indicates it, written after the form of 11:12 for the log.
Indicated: 3:03
